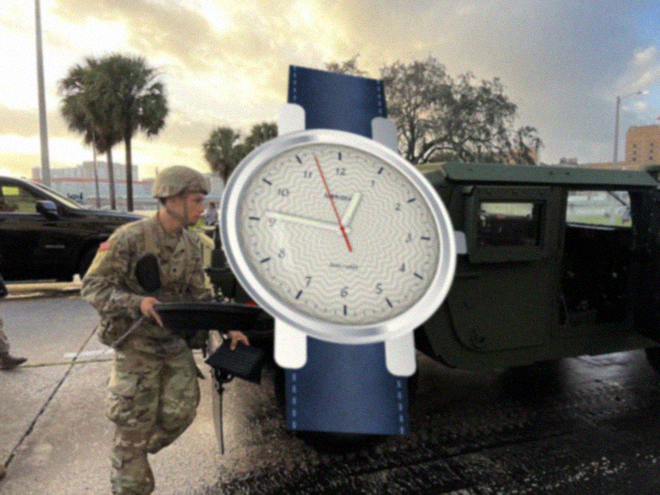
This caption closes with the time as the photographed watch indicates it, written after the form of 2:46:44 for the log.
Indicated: 12:45:57
